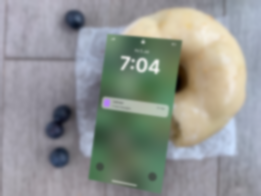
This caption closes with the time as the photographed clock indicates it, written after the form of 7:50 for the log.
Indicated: 7:04
